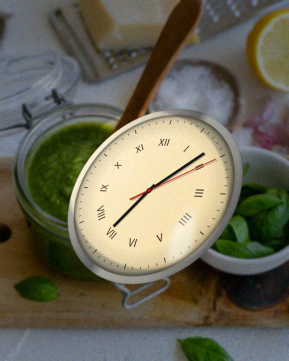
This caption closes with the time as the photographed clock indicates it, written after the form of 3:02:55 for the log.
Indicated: 7:08:10
